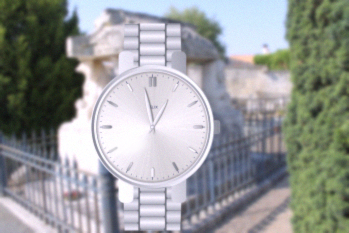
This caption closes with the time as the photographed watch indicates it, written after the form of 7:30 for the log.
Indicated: 12:58
